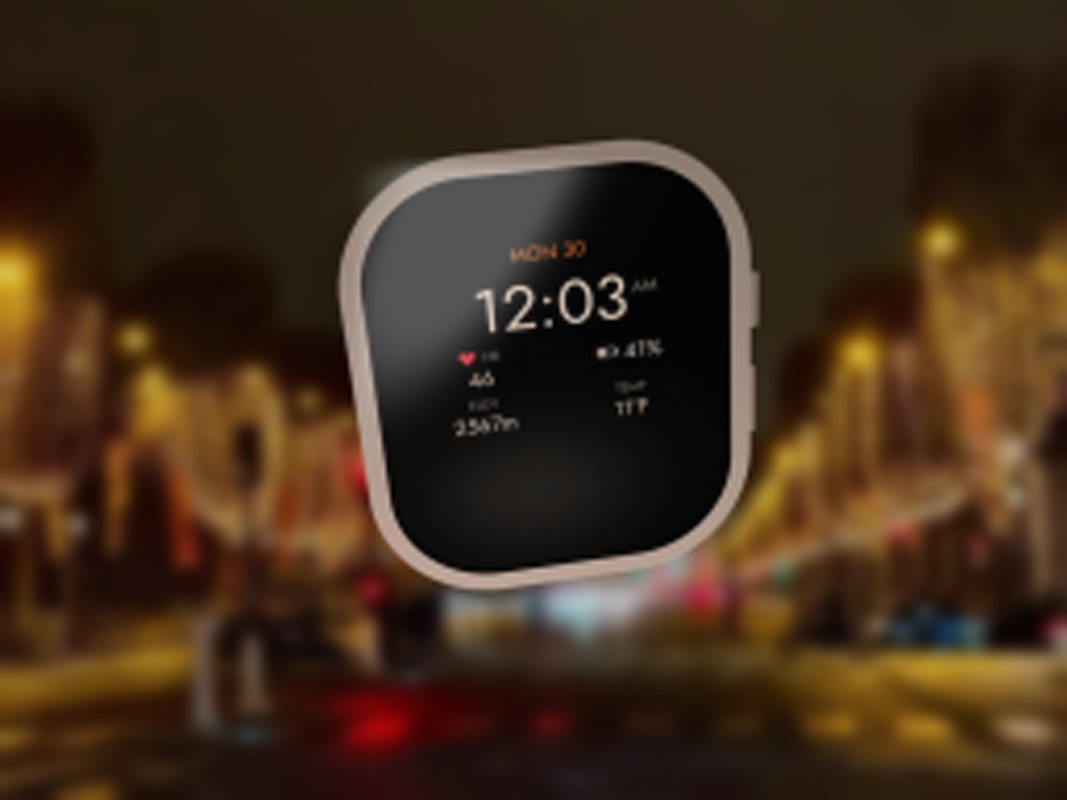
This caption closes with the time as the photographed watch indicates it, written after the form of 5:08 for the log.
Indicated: 12:03
